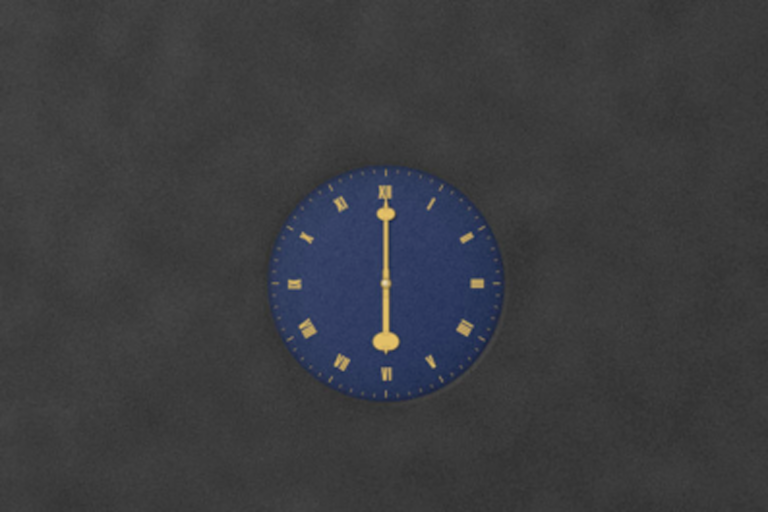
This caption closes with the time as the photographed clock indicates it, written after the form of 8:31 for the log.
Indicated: 6:00
